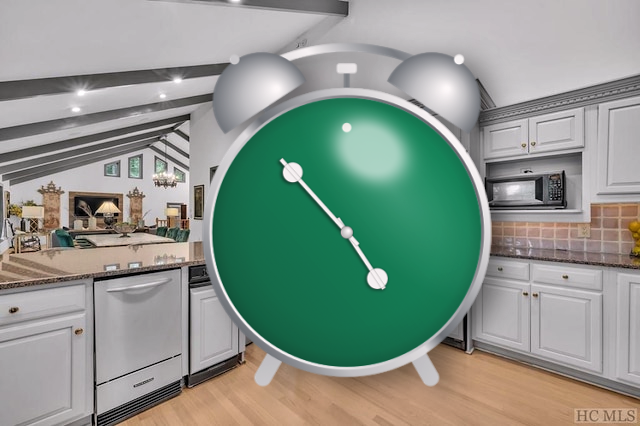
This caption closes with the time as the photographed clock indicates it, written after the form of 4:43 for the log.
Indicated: 4:53
